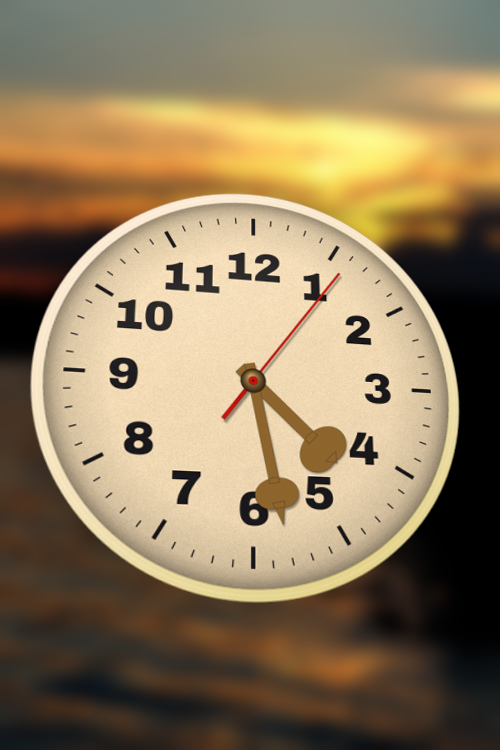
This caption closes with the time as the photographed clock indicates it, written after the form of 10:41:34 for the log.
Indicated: 4:28:06
